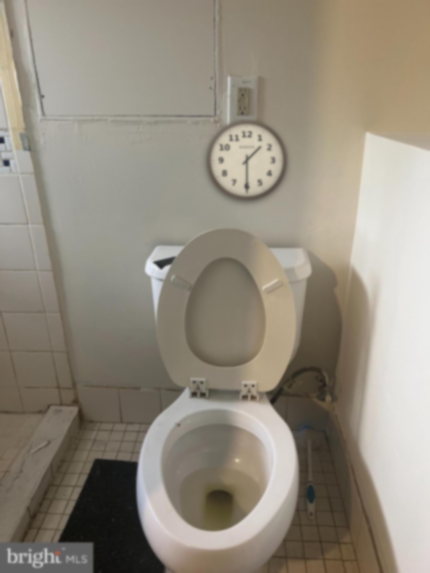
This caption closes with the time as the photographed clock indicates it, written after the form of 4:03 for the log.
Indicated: 1:30
